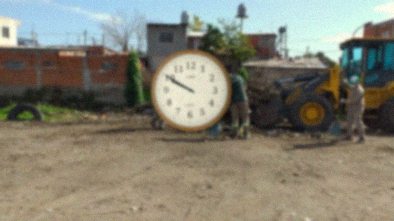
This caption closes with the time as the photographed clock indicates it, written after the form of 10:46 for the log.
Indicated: 9:50
